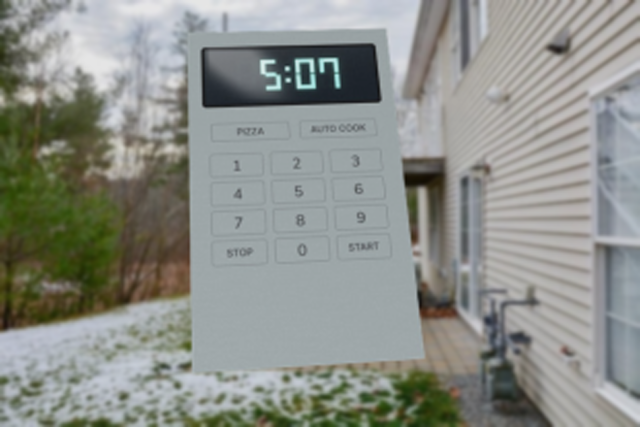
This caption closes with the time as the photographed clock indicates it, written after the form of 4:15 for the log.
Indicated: 5:07
